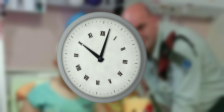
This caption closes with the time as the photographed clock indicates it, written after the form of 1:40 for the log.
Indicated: 10:02
